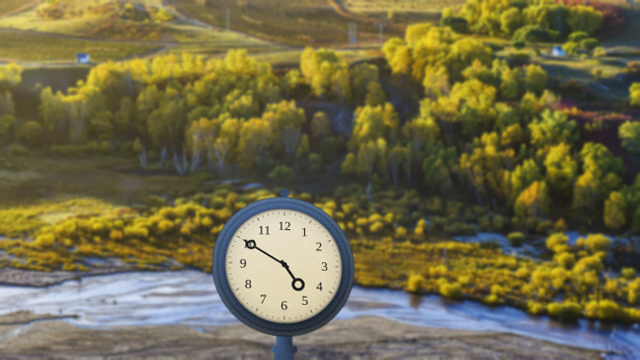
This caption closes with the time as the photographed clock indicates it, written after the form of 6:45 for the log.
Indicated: 4:50
